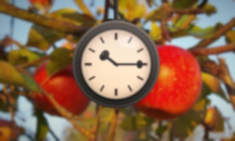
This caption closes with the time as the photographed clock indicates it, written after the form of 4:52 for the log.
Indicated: 10:15
